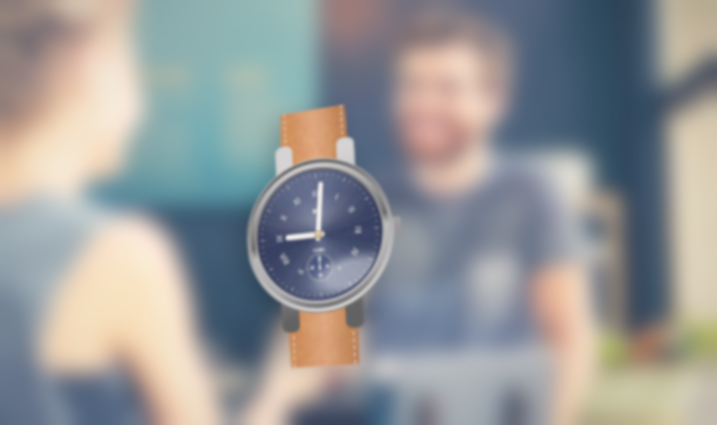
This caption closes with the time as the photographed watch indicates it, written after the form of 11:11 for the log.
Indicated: 9:01
